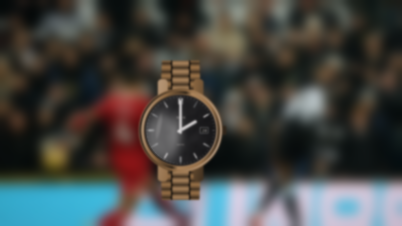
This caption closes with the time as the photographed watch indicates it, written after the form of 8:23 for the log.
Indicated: 2:00
